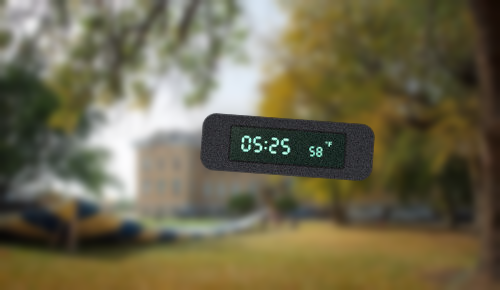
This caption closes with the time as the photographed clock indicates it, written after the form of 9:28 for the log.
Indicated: 5:25
